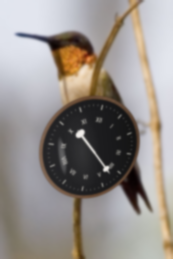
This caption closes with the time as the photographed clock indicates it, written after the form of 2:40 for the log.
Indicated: 10:22
